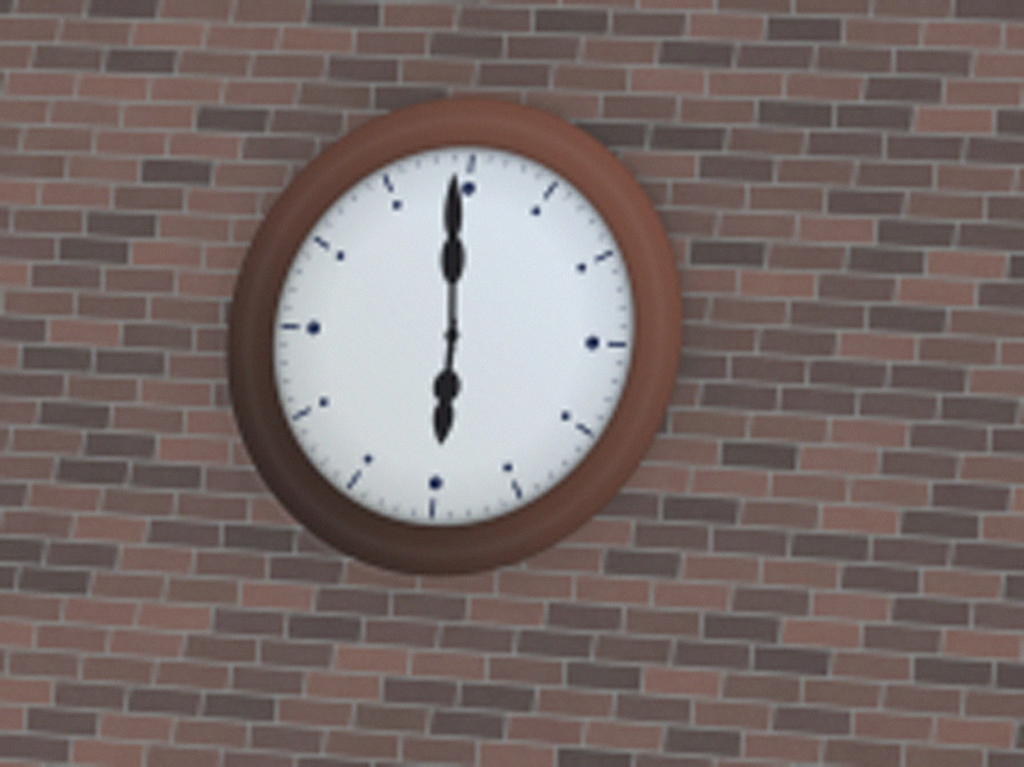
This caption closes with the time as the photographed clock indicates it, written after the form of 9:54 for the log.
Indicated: 5:59
